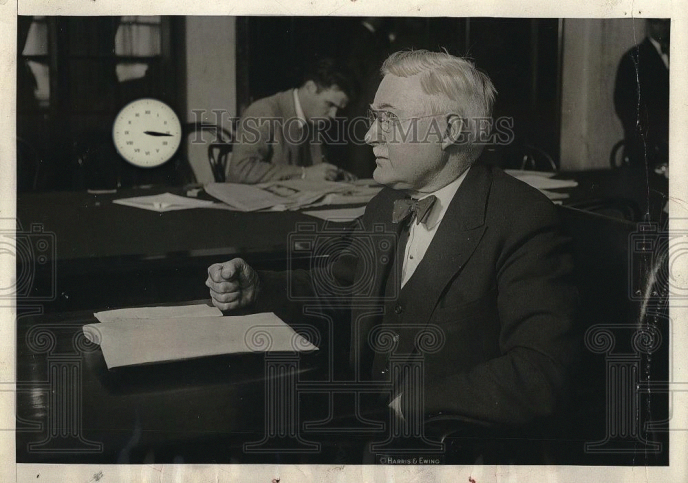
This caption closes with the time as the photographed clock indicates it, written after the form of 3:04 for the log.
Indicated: 3:16
